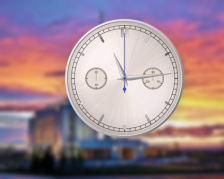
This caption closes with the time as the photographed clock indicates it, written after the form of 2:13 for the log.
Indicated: 11:14
